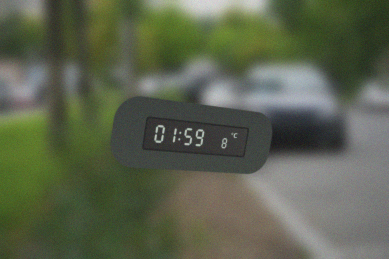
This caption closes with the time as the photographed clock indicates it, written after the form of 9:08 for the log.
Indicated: 1:59
